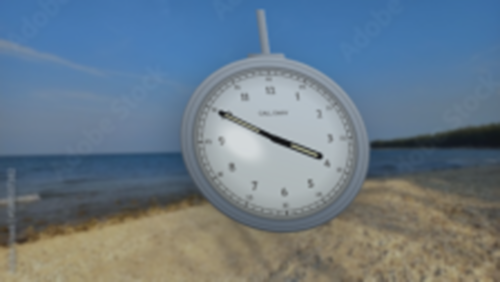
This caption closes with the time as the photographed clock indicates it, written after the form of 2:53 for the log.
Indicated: 3:50
